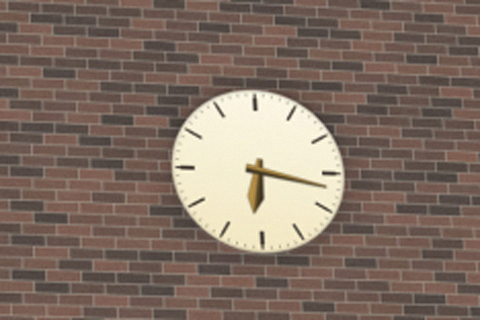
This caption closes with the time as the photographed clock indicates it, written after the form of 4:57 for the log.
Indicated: 6:17
